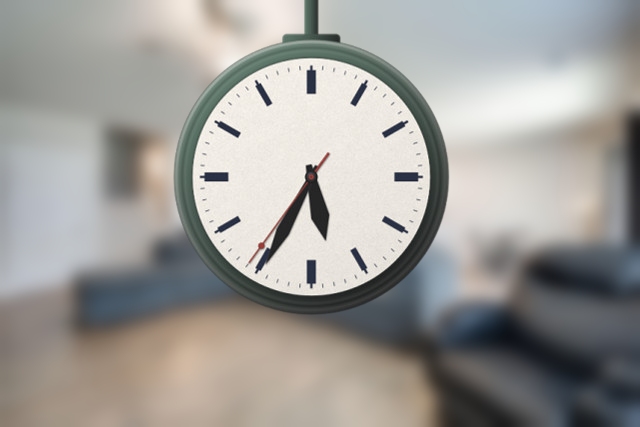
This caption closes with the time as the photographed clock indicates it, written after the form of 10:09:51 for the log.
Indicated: 5:34:36
